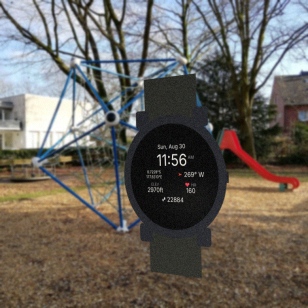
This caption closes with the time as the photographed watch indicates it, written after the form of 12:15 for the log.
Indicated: 11:56
